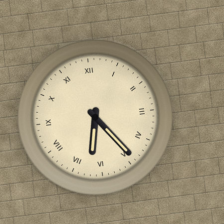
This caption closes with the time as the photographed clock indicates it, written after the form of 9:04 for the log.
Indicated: 6:24
